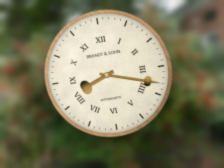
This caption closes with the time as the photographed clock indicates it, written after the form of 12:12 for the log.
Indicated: 8:18
